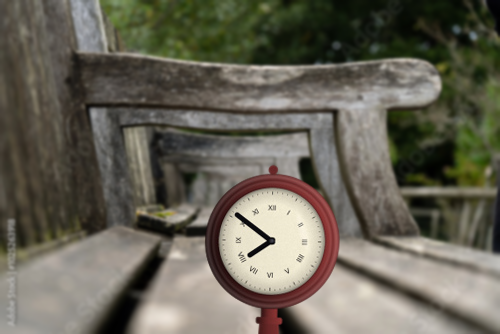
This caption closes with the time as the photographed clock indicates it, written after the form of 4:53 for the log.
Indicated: 7:51
